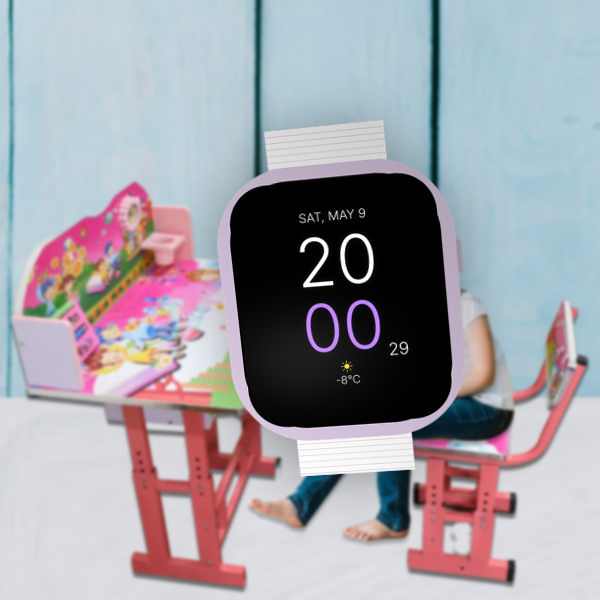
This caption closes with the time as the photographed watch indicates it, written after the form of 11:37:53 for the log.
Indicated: 20:00:29
